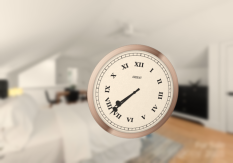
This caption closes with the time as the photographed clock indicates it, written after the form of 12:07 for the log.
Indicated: 7:37
